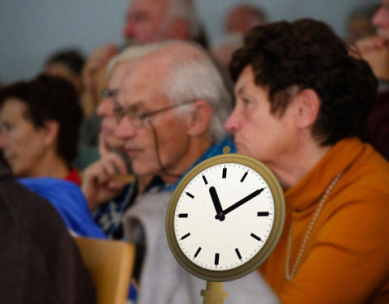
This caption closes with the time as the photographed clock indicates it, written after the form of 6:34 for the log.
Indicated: 11:10
